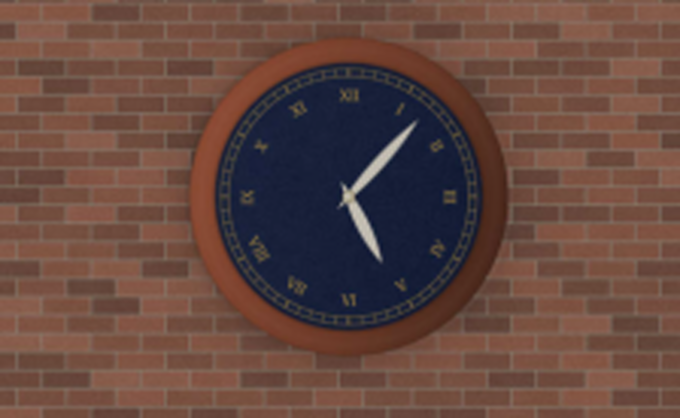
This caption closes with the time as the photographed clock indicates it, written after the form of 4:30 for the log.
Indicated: 5:07
